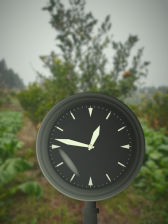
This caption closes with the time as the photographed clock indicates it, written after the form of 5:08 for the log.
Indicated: 12:47
